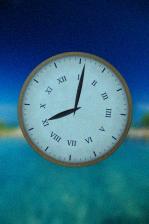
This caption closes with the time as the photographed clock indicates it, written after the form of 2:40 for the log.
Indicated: 9:06
